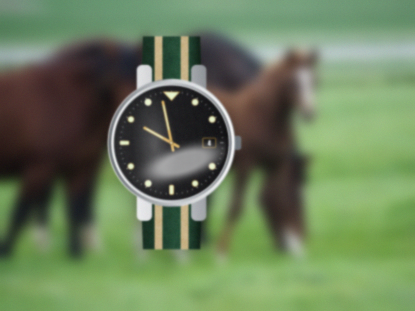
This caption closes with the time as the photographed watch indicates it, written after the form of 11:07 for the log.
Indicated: 9:58
